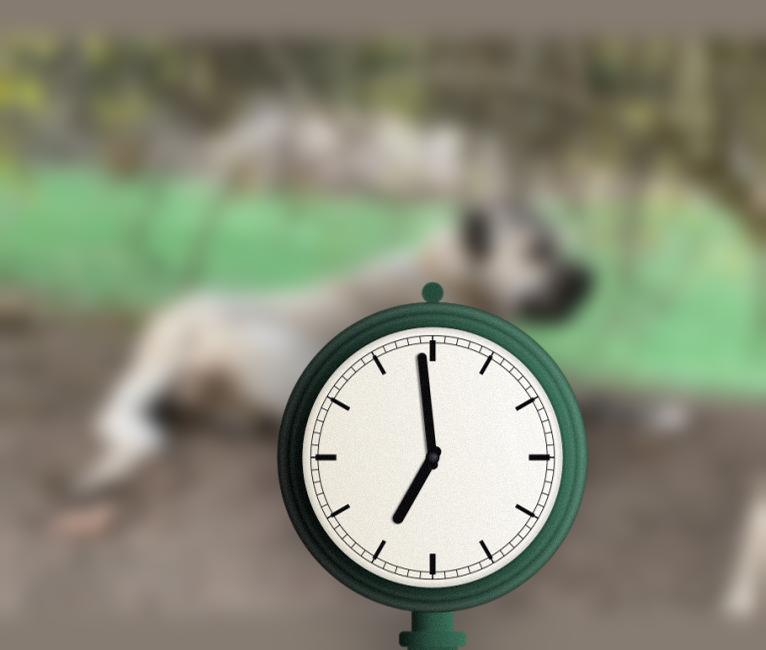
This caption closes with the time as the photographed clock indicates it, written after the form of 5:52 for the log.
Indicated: 6:59
